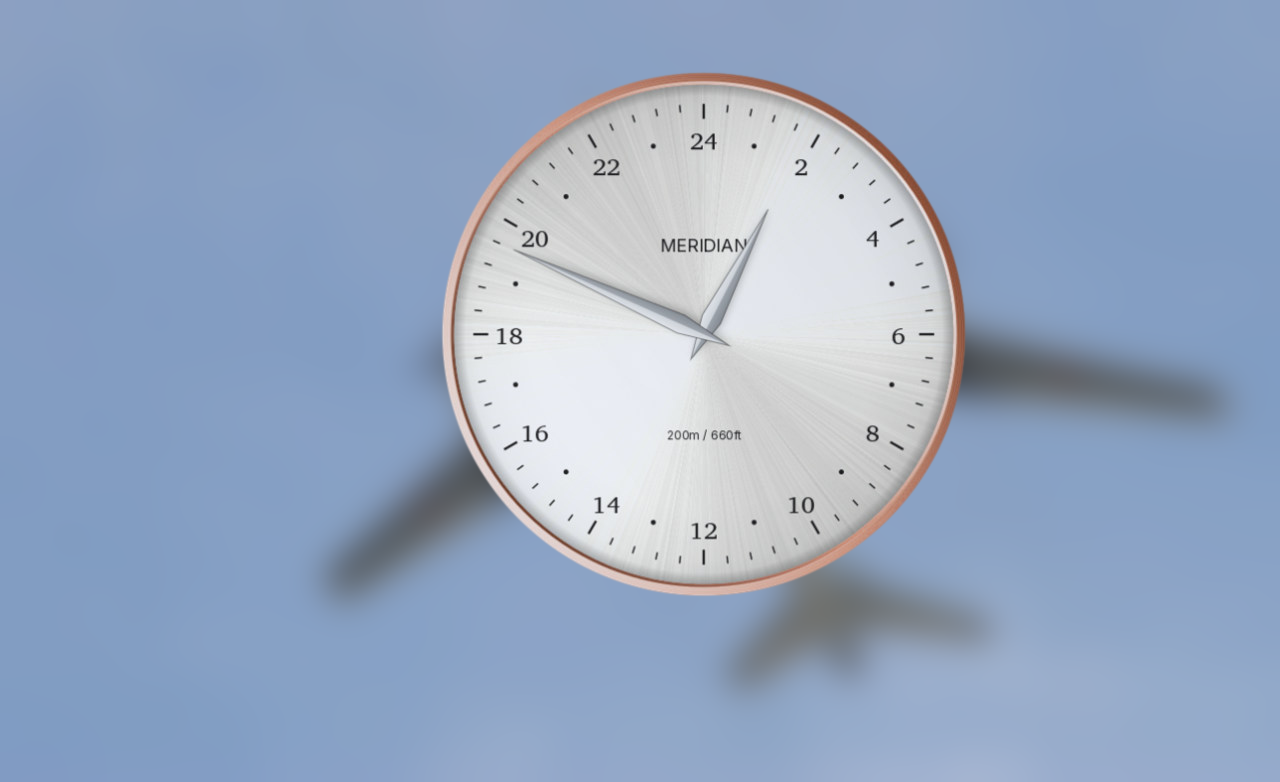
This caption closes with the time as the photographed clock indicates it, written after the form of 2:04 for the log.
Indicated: 1:49
